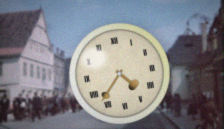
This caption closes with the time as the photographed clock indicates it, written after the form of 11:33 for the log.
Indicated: 4:37
